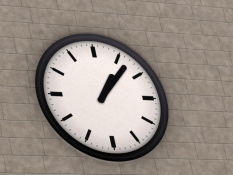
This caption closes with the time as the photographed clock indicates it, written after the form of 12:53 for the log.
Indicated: 1:07
